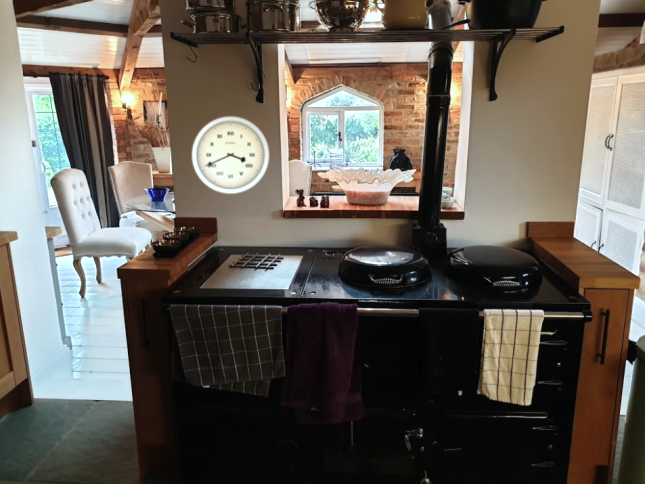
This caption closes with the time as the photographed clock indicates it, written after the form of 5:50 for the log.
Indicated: 3:41
